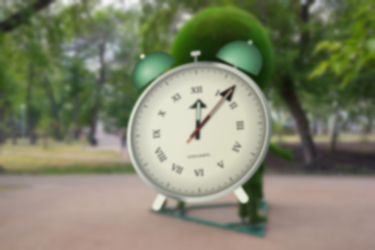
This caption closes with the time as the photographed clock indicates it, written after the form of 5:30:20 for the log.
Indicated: 12:07:07
